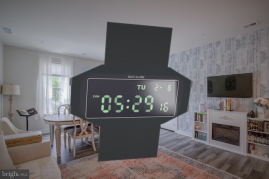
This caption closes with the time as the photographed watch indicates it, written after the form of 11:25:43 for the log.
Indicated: 5:29:16
